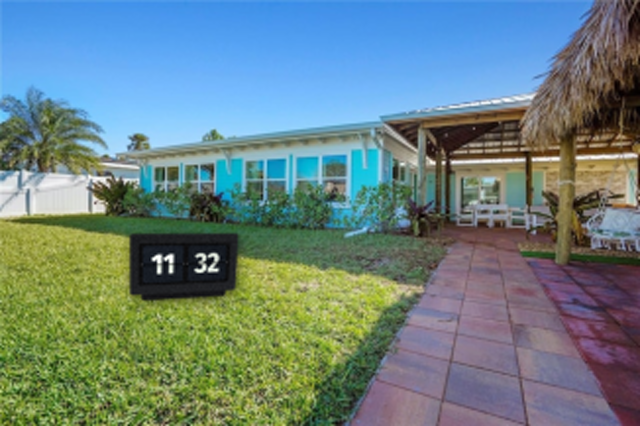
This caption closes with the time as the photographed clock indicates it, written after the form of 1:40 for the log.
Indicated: 11:32
